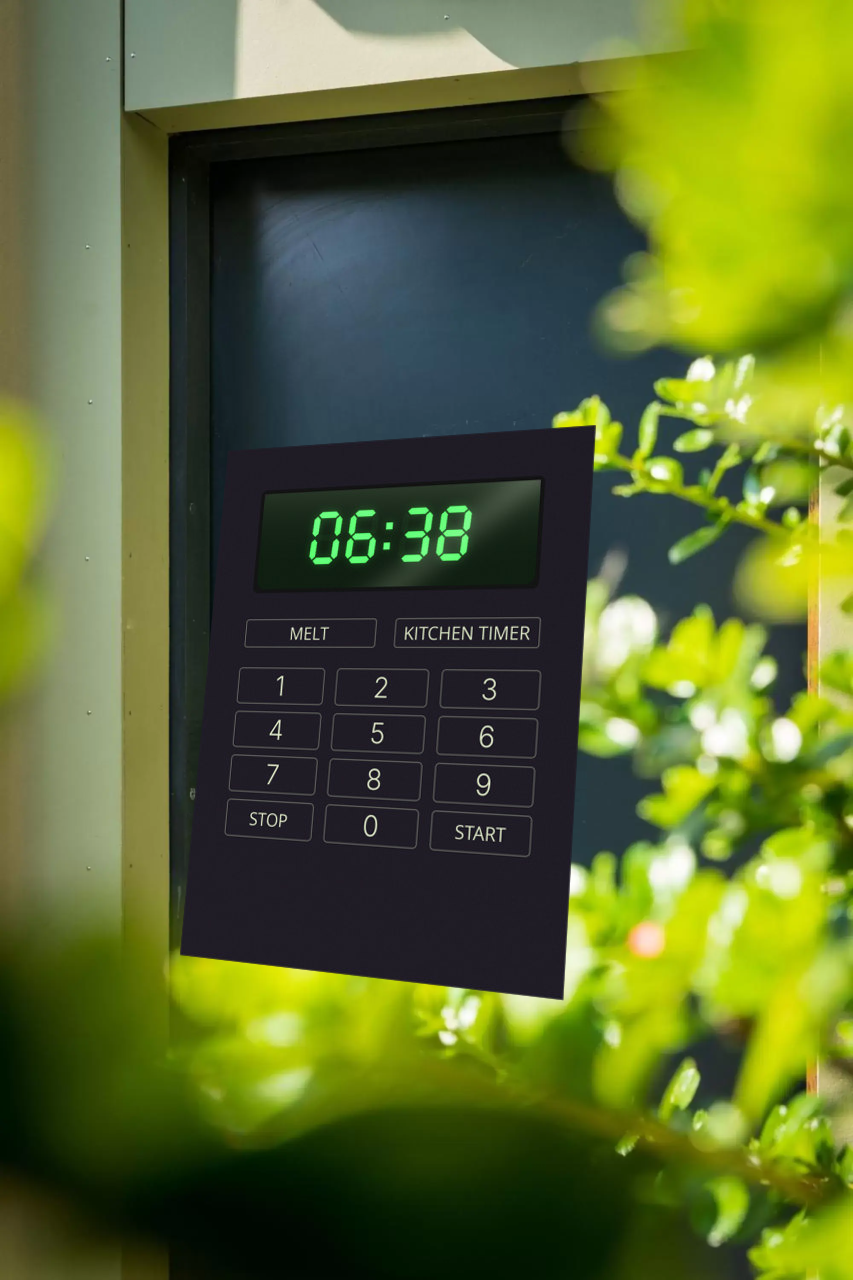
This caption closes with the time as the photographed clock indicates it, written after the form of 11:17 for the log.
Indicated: 6:38
